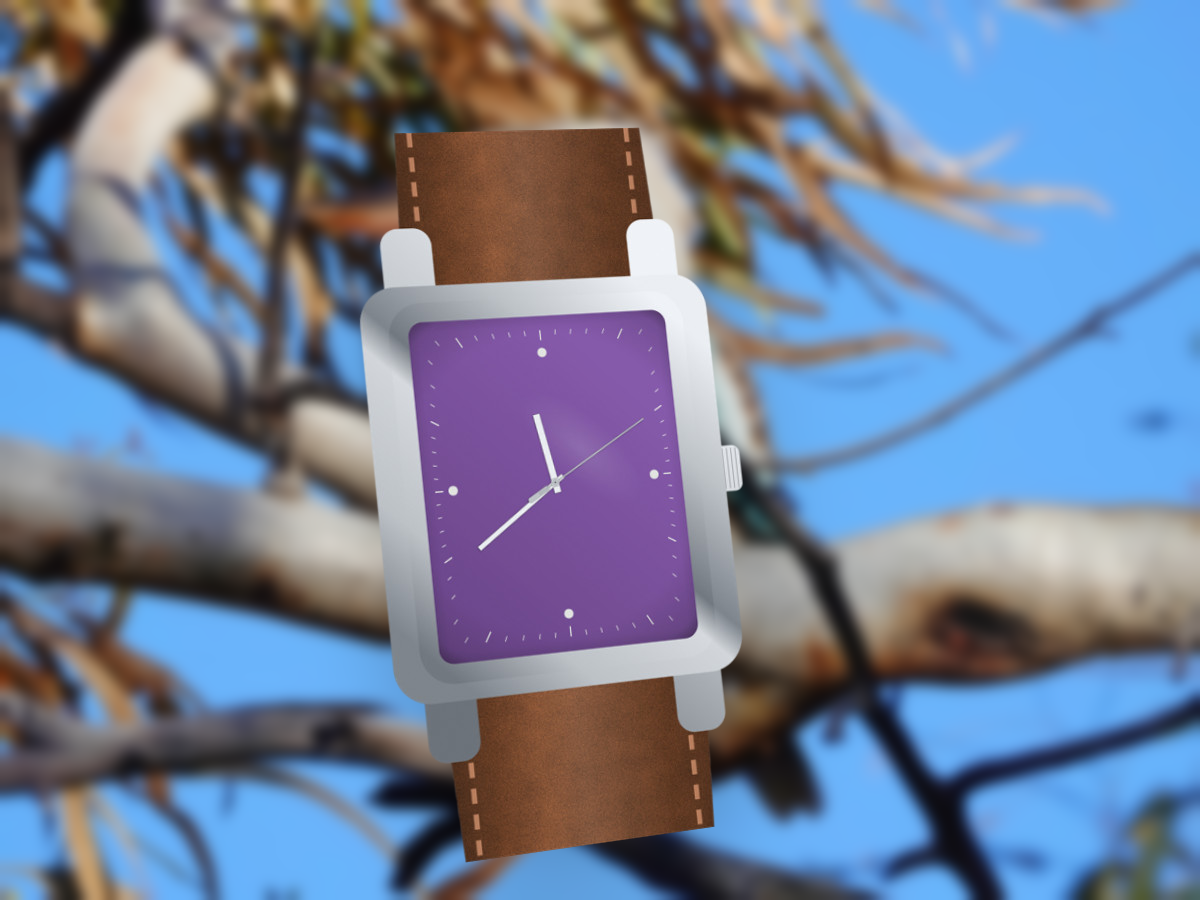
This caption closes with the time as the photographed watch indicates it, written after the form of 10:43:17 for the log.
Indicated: 11:39:10
